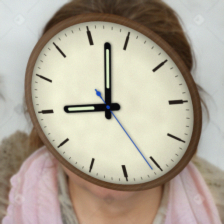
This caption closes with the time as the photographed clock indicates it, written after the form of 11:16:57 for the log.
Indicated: 9:02:26
